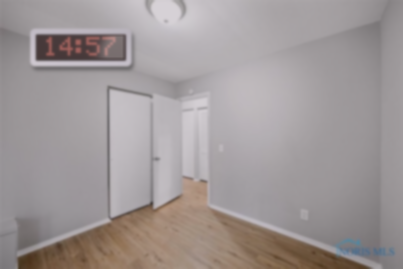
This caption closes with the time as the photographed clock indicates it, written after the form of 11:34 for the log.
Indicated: 14:57
